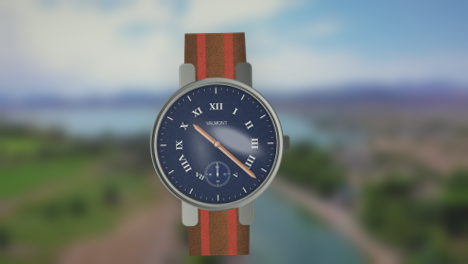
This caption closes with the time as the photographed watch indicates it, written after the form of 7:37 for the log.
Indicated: 10:22
